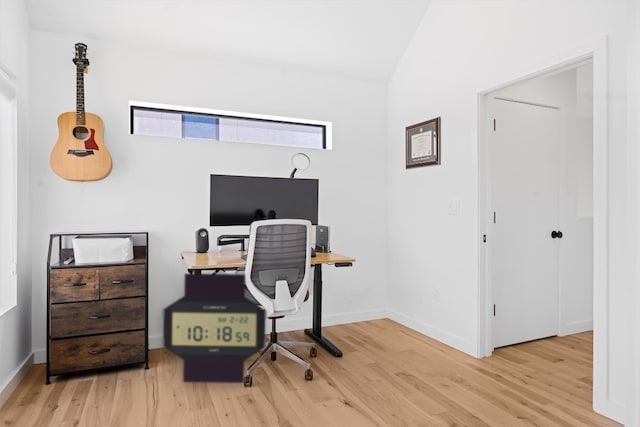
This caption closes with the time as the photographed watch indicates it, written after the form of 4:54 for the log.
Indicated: 10:18
